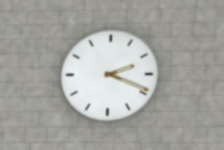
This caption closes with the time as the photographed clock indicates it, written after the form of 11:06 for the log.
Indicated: 2:19
